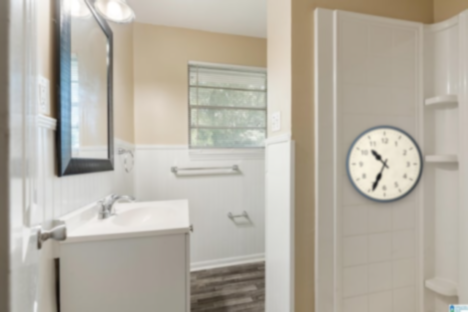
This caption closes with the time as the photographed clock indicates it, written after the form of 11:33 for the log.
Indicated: 10:34
